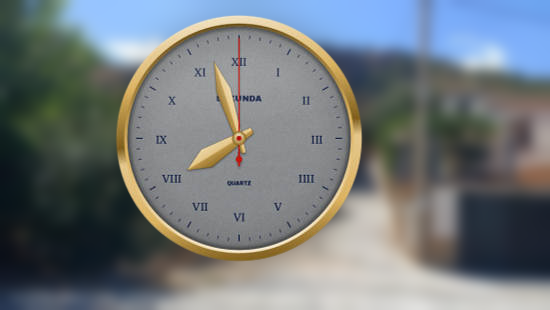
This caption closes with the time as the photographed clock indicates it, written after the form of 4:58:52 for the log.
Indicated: 7:57:00
